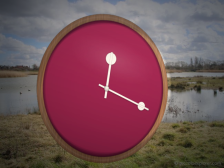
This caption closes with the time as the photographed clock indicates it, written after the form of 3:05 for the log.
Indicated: 12:19
